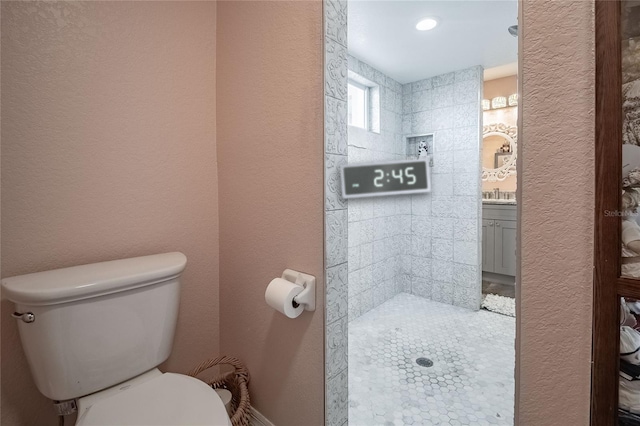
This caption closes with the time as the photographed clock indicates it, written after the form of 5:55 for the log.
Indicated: 2:45
